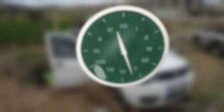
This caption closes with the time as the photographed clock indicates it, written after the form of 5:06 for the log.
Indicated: 11:27
